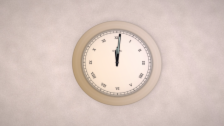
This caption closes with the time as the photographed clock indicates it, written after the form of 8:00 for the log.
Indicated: 12:01
